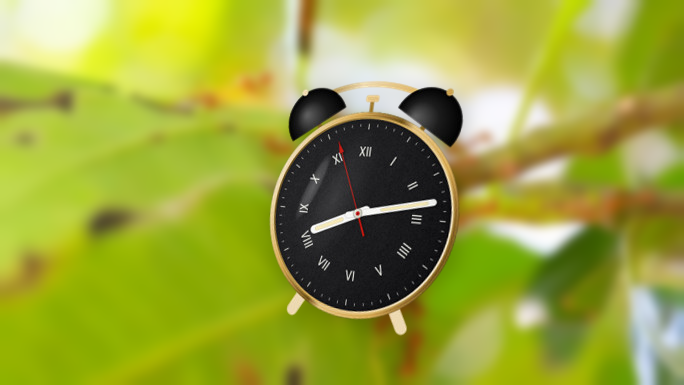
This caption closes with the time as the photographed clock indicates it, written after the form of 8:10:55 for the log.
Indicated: 8:12:56
